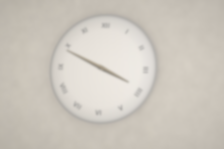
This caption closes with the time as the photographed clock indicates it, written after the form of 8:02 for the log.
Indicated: 3:49
